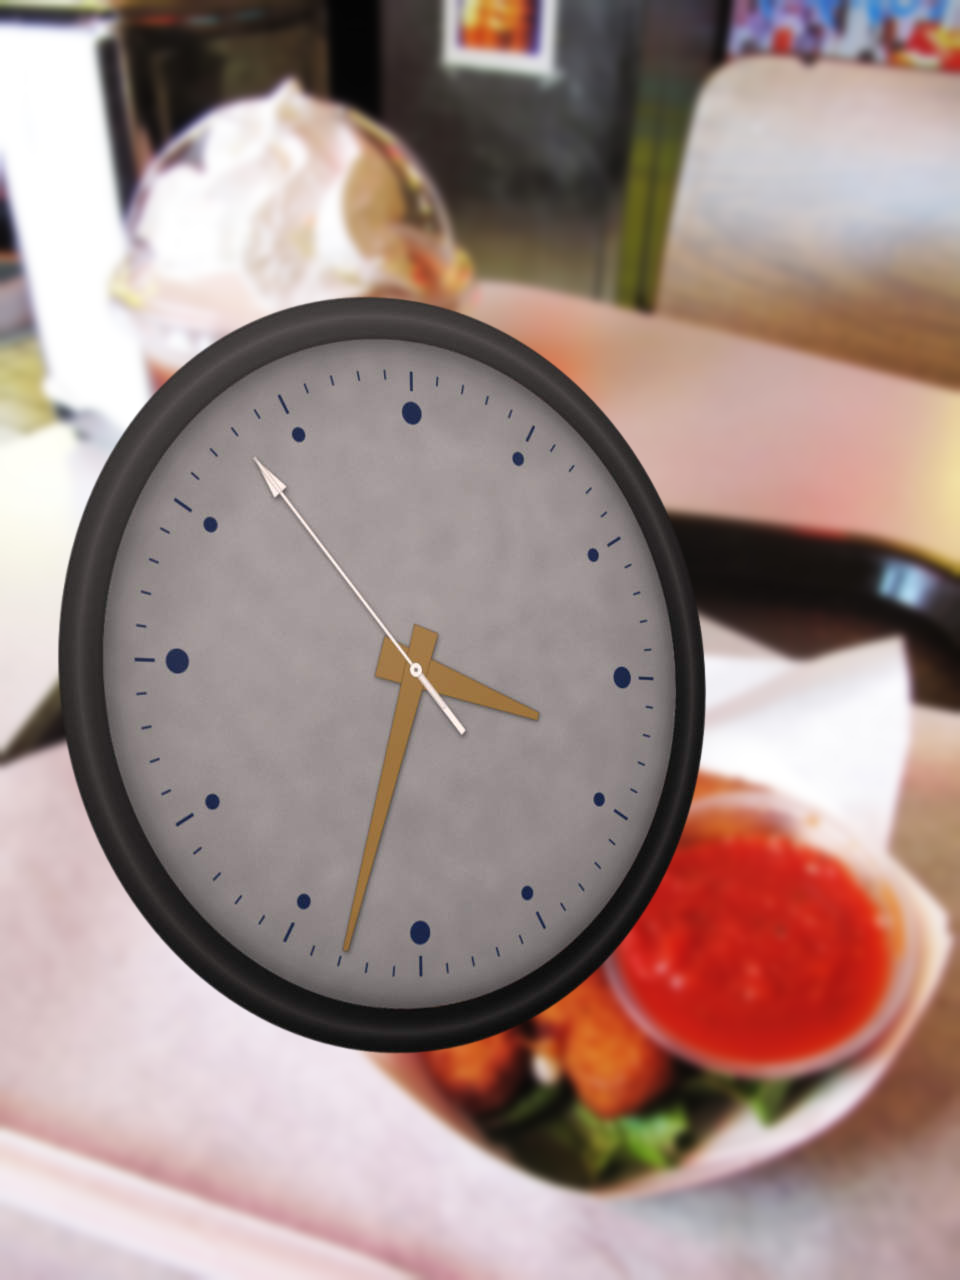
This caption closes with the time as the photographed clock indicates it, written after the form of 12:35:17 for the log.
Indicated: 3:32:53
